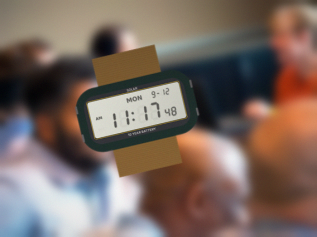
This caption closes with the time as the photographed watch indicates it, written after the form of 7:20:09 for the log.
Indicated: 11:17:48
